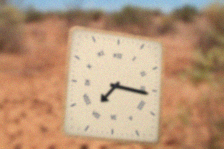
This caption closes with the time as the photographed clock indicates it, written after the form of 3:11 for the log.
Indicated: 7:16
